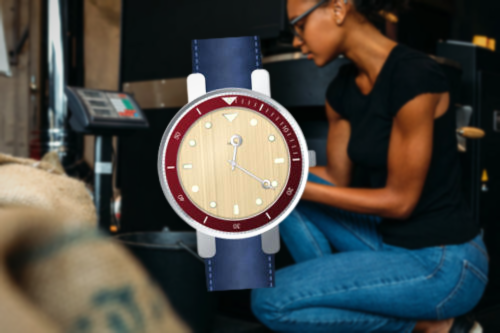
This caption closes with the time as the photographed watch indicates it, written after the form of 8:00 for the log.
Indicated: 12:21
